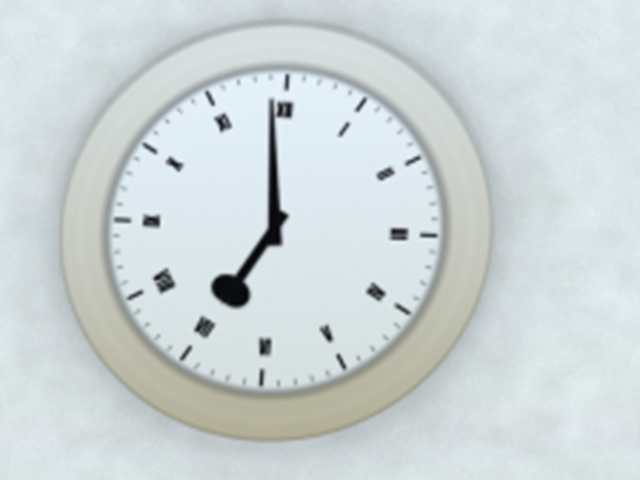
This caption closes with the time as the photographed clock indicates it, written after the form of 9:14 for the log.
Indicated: 6:59
